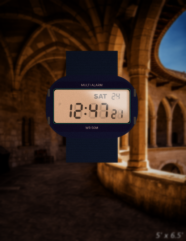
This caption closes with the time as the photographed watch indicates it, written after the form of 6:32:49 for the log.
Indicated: 12:47:21
